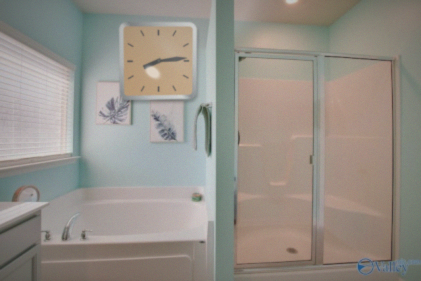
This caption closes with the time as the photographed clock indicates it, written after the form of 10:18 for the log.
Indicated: 8:14
